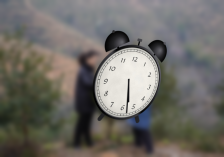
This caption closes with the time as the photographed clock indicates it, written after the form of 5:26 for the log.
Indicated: 5:28
